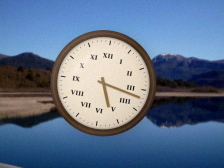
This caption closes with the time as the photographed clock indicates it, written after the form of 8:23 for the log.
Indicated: 5:17
